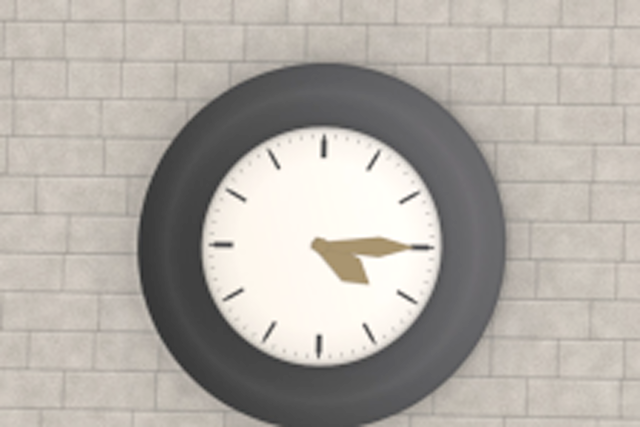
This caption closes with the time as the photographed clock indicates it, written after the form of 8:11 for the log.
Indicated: 4:15
